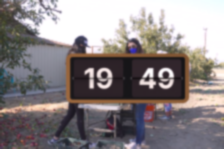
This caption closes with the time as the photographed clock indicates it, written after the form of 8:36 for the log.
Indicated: 19:49
